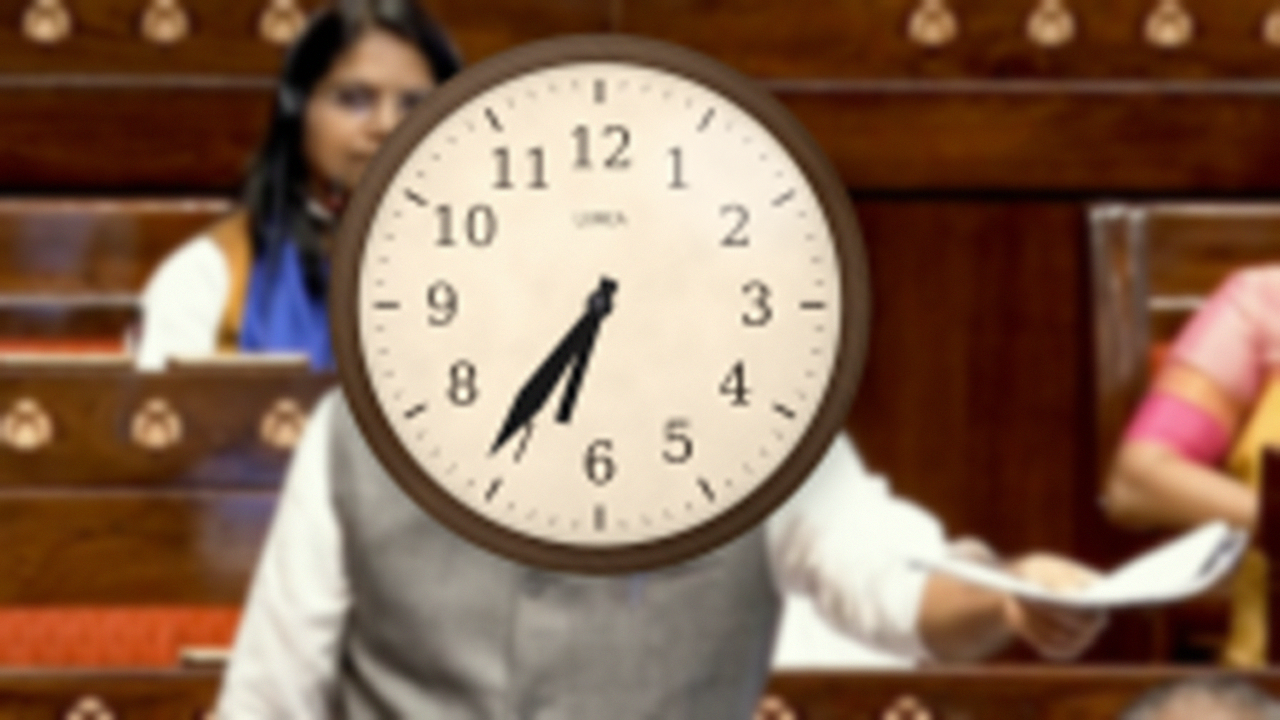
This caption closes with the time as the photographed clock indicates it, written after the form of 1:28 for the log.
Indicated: 6:36
